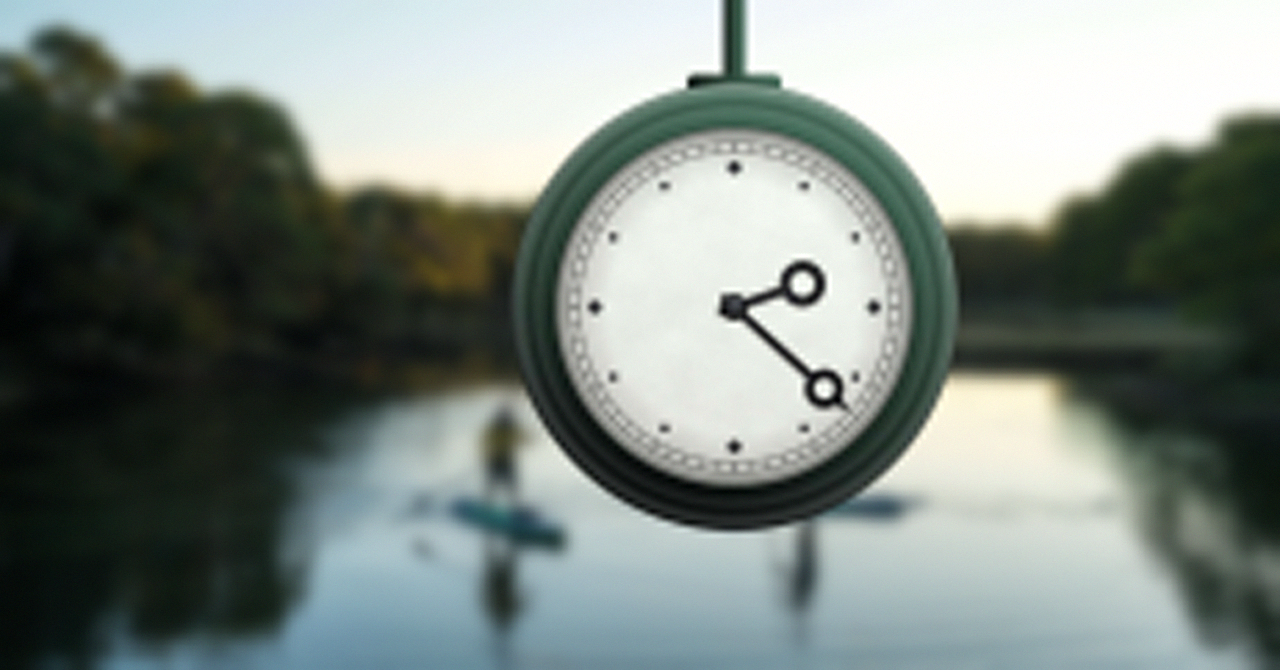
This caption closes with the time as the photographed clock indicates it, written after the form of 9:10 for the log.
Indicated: 2:22
